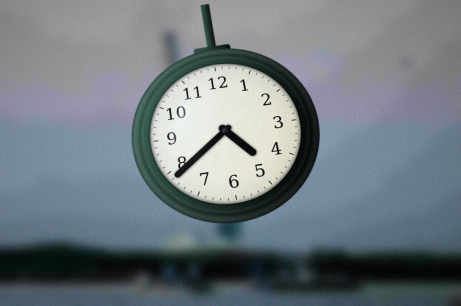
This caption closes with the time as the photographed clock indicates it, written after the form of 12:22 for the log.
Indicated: 4:39
